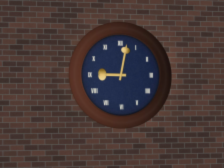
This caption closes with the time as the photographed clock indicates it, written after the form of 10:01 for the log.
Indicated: 9:02
